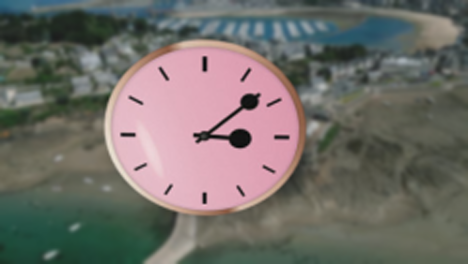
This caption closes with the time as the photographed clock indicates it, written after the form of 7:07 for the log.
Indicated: 3:08
